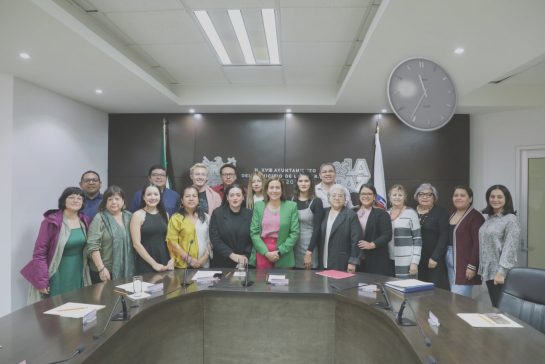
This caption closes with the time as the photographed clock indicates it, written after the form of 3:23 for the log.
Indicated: 11:36
